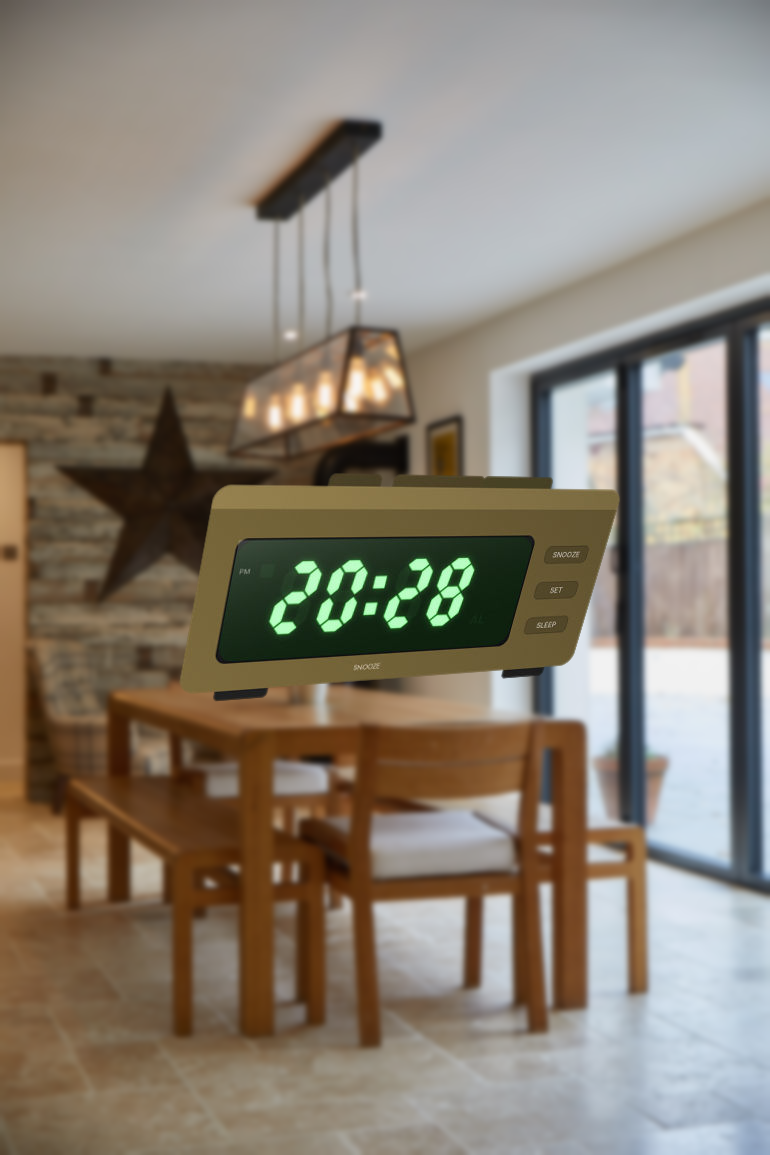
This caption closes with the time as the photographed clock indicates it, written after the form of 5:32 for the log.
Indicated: 20:28
